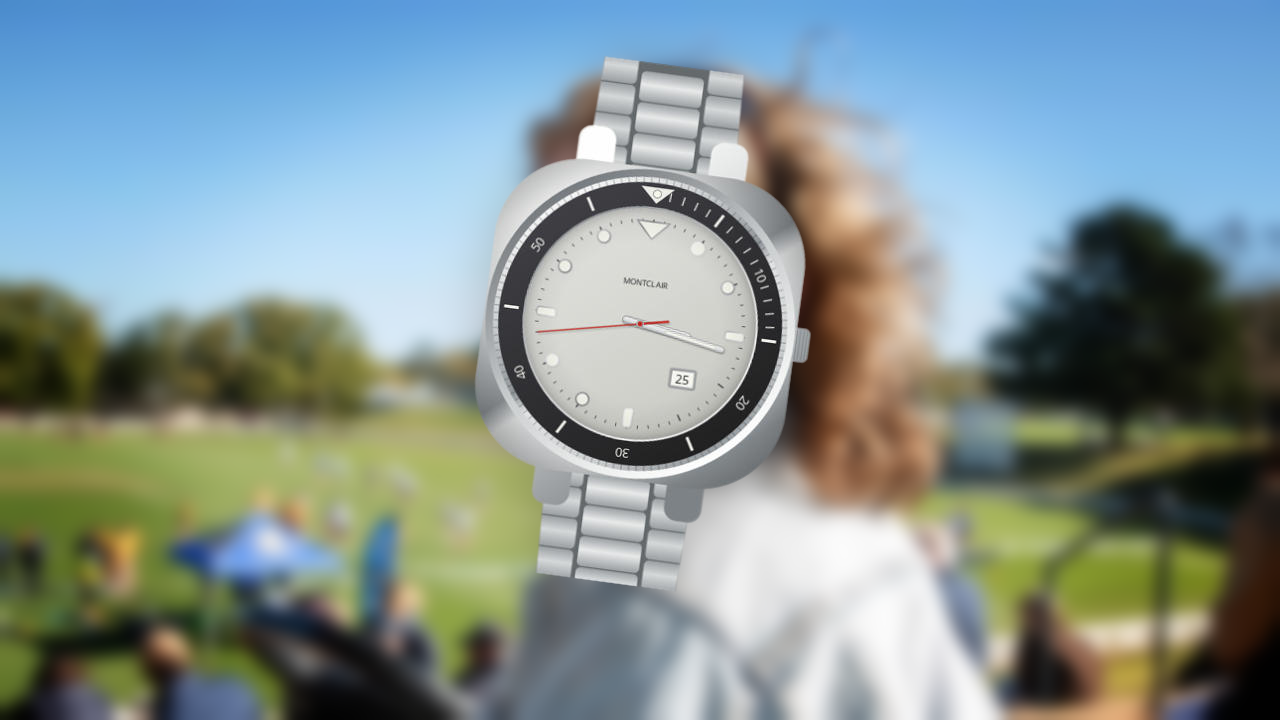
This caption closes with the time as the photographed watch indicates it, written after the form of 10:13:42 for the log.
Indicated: 3:16:43
